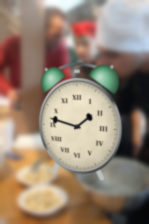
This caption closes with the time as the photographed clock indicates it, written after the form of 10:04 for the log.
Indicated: 1:47
